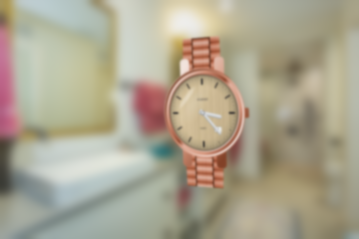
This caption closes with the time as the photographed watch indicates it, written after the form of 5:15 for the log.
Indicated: 3:23
